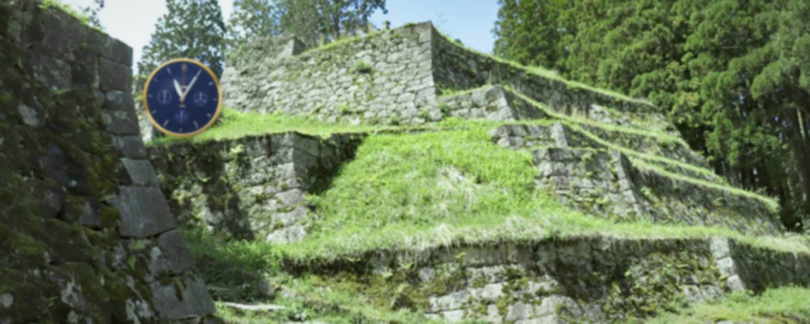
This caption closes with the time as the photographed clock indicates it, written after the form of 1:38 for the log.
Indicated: 11:05
